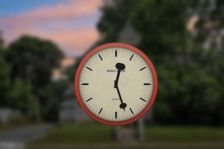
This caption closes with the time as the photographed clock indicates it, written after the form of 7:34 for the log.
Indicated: 12:27
